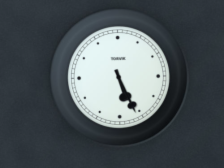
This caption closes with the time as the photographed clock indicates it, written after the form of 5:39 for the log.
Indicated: 5:26
